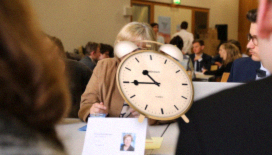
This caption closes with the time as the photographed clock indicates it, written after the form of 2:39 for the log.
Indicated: 10:45
